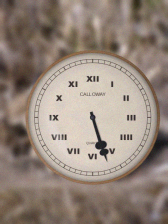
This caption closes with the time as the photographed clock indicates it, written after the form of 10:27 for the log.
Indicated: 5:27
